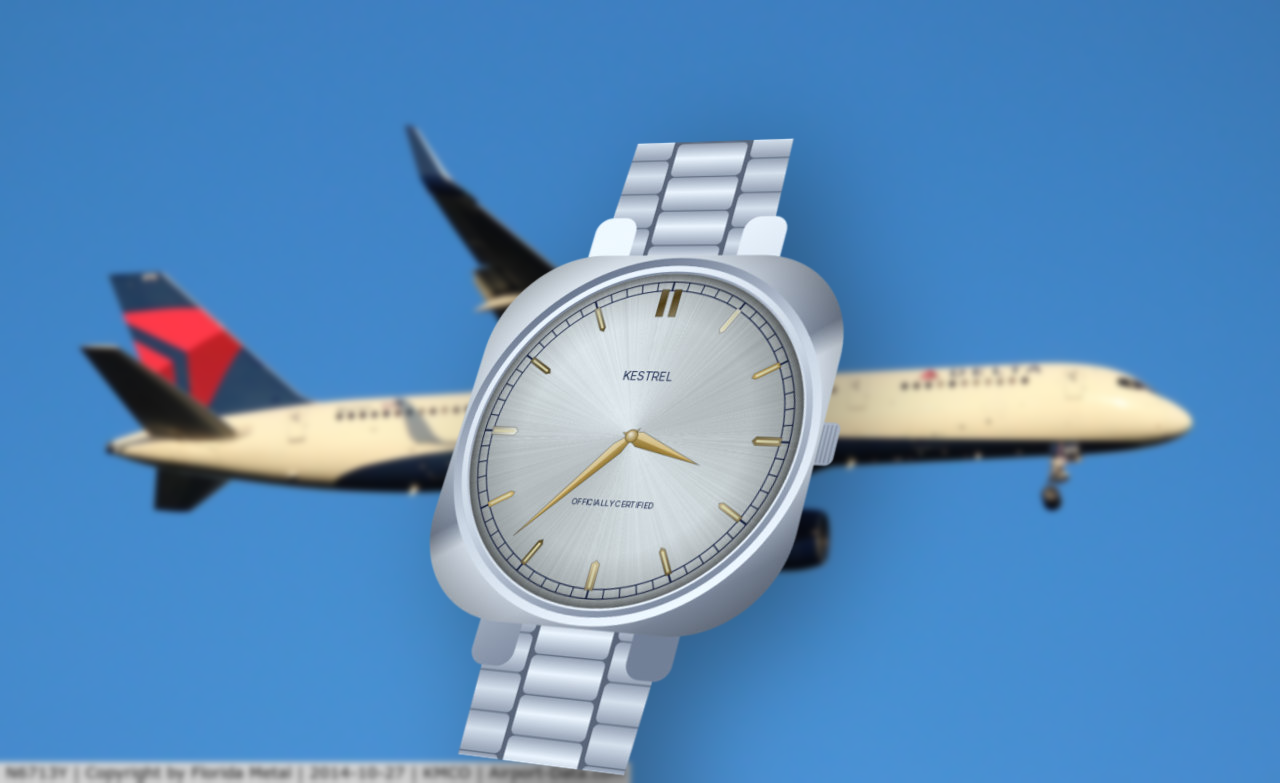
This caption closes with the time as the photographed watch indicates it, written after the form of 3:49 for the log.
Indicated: 3:37
